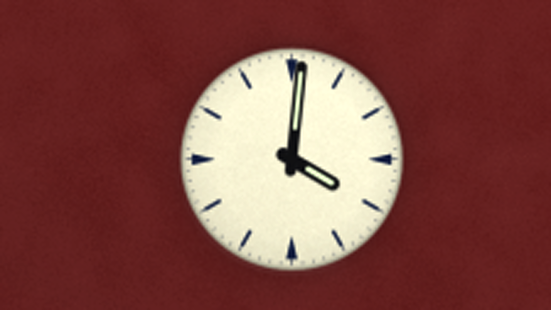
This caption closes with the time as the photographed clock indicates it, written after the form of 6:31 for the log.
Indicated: 4:01
